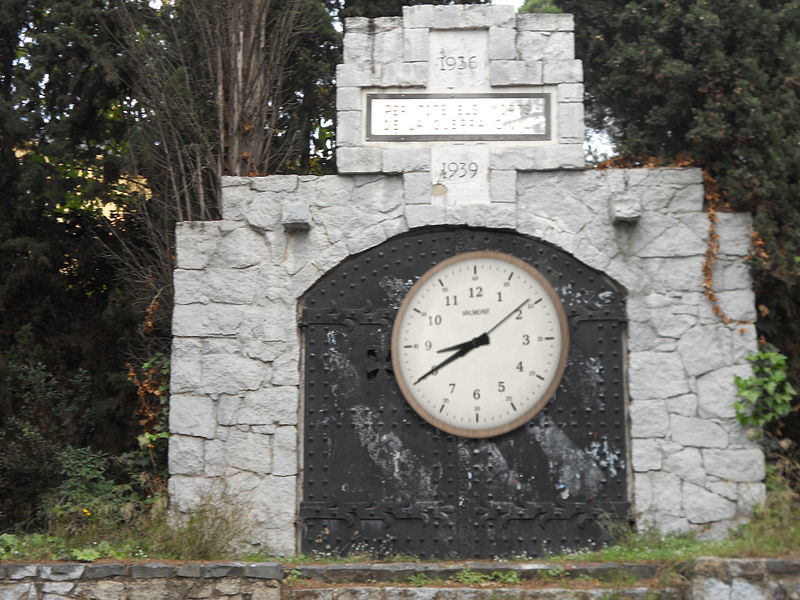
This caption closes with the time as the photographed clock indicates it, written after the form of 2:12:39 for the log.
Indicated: 8:40:09
